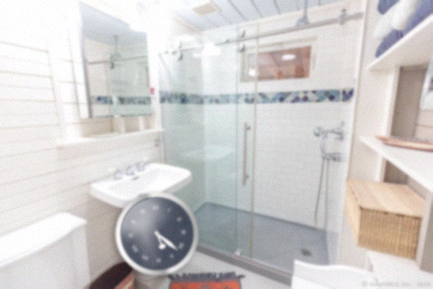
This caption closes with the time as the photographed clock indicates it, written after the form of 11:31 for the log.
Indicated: 5:22
